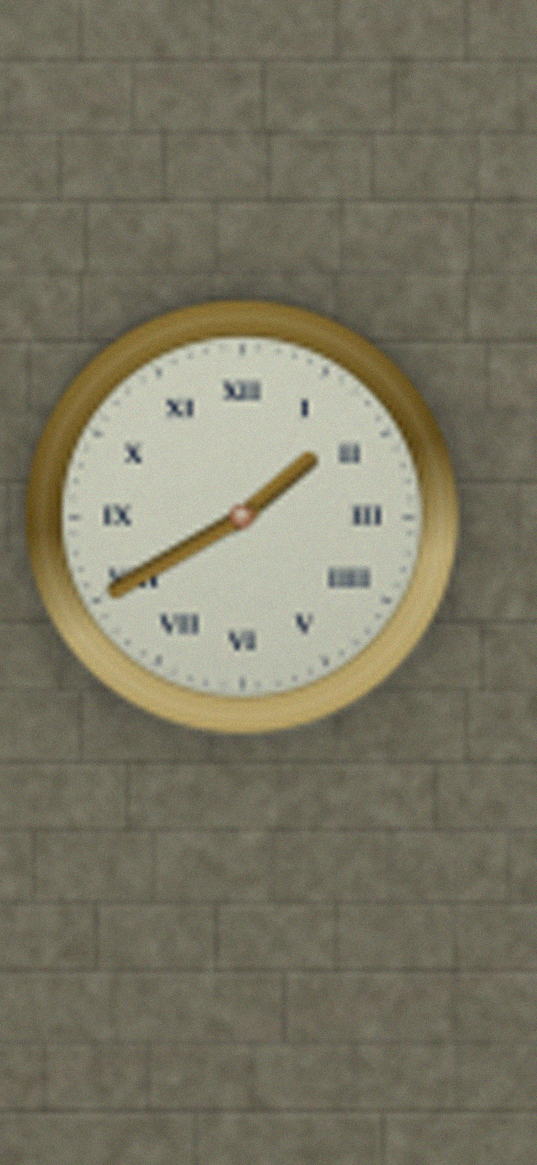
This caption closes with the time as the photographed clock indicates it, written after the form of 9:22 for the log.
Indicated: 1:40
